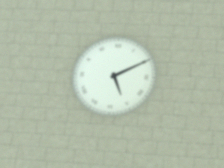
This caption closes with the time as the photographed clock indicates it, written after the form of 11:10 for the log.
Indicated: 5:10
